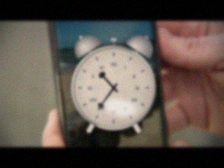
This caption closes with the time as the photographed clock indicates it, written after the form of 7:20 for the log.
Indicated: 10:36
